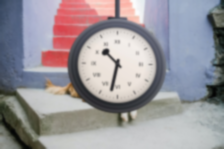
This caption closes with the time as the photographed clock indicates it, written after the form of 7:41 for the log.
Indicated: 10:32
